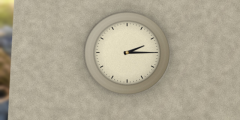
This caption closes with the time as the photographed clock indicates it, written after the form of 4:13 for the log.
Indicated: 2:15
